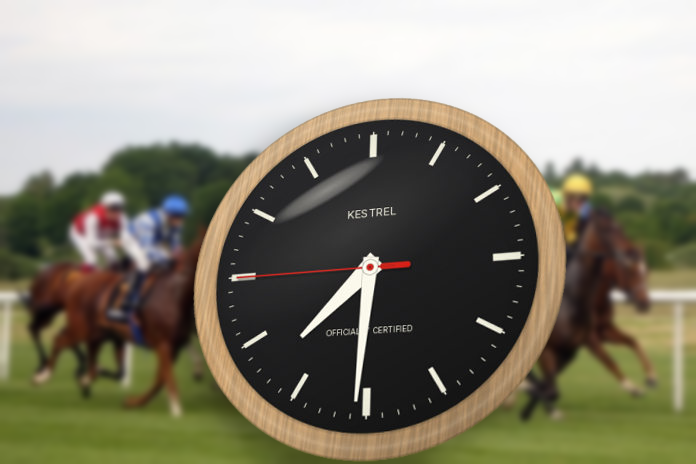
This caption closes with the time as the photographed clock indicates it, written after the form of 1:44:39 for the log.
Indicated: 7:30:45
